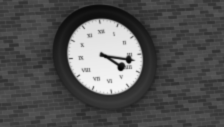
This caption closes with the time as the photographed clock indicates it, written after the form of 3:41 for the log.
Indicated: 4:17
